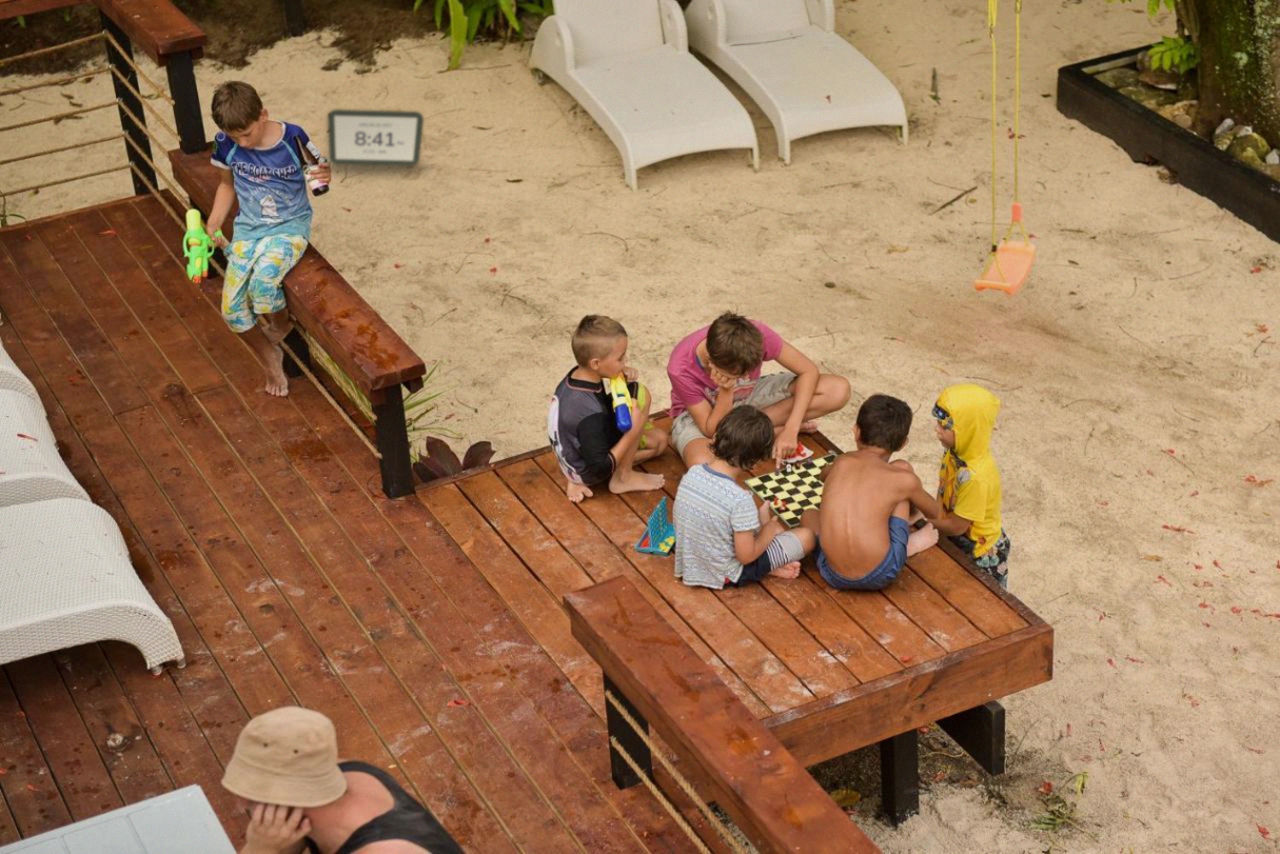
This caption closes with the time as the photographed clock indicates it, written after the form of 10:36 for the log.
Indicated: 8:41
